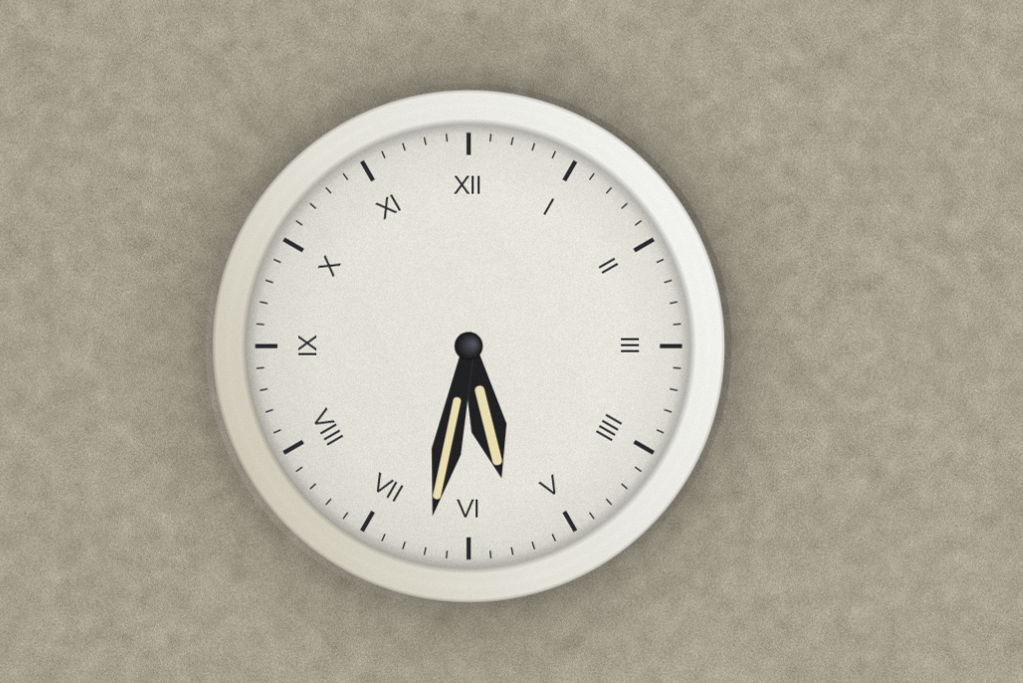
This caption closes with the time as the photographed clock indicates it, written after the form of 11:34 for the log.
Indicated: 5:32
